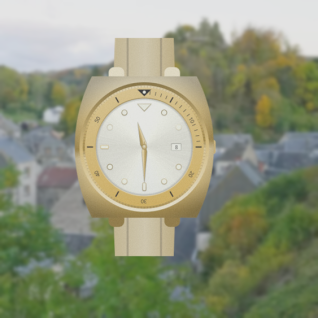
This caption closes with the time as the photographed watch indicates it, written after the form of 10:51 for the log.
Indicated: 11:30
